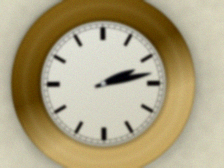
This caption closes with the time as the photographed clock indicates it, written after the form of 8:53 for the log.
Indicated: 2:13
